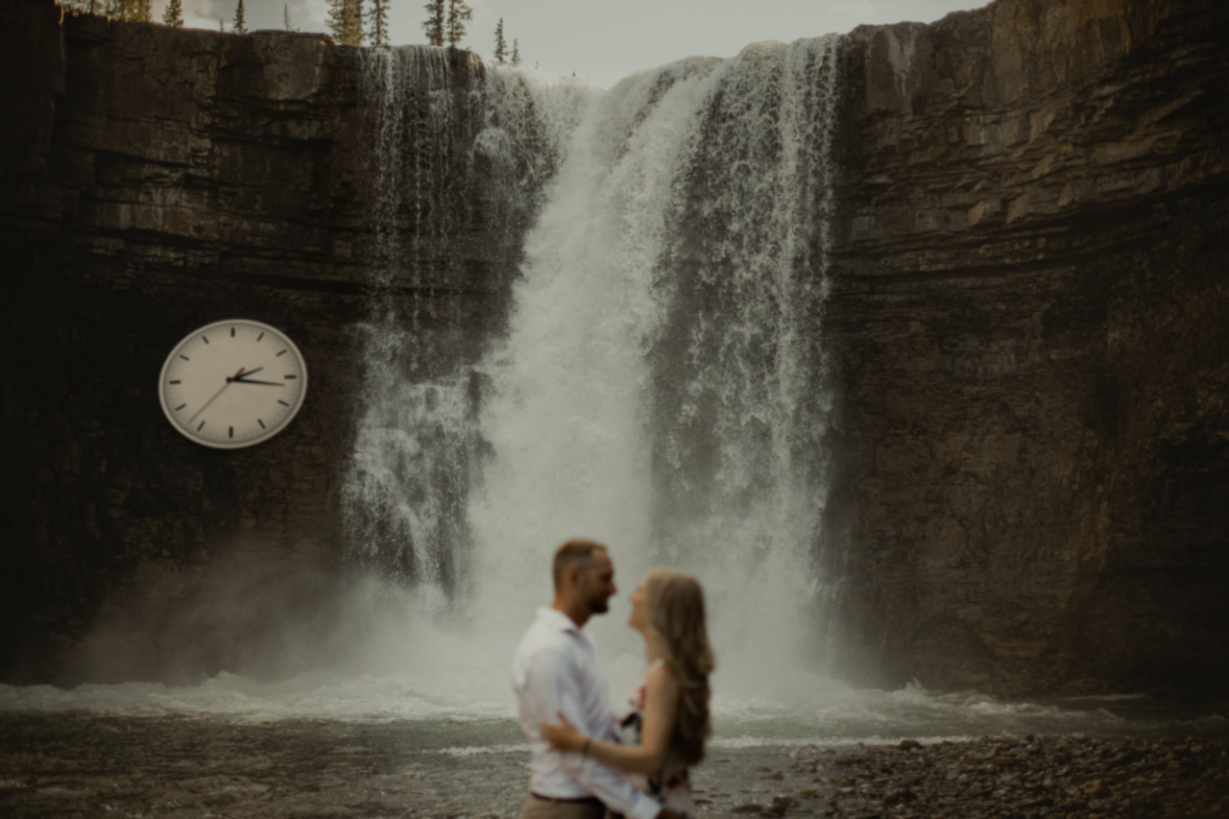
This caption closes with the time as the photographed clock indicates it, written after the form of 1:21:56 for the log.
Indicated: 2:16:37
